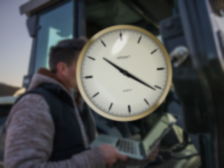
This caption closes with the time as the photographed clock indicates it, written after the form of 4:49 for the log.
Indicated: 10:21
